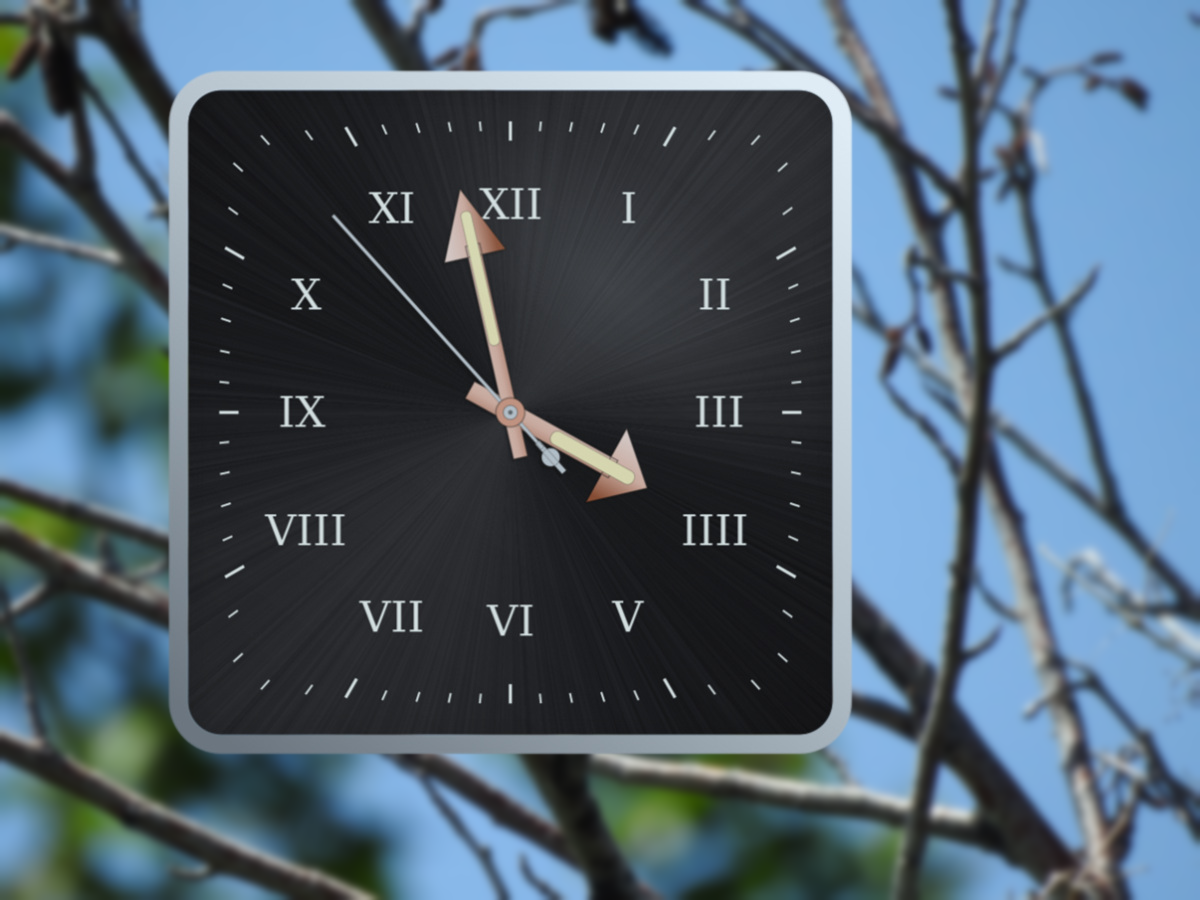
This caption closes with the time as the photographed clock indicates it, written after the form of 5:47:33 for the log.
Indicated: 3:57:53
